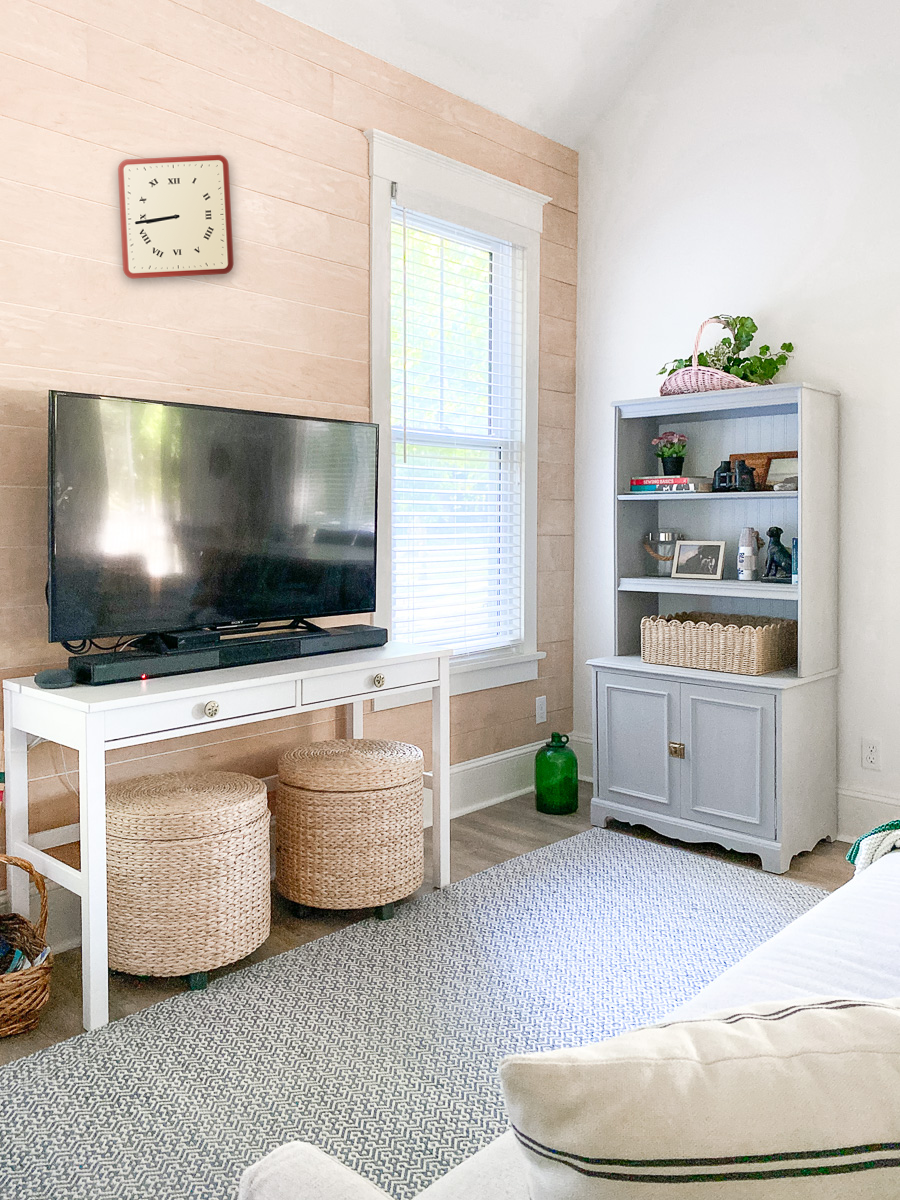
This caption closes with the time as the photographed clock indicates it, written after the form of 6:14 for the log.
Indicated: 8:44
